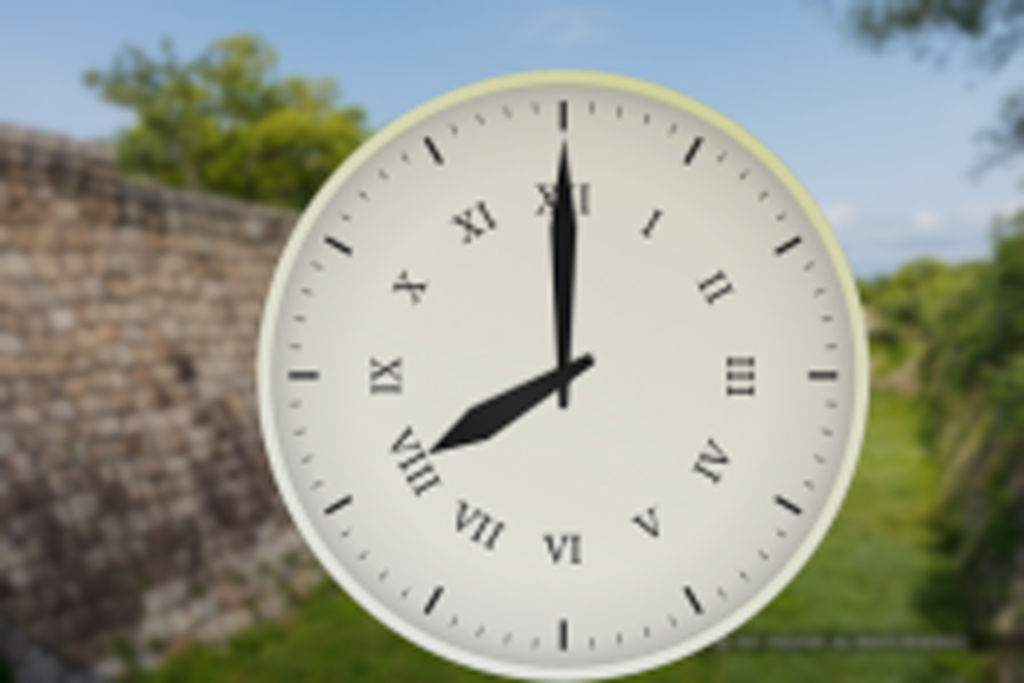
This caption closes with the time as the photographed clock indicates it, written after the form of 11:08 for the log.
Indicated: 8:00
